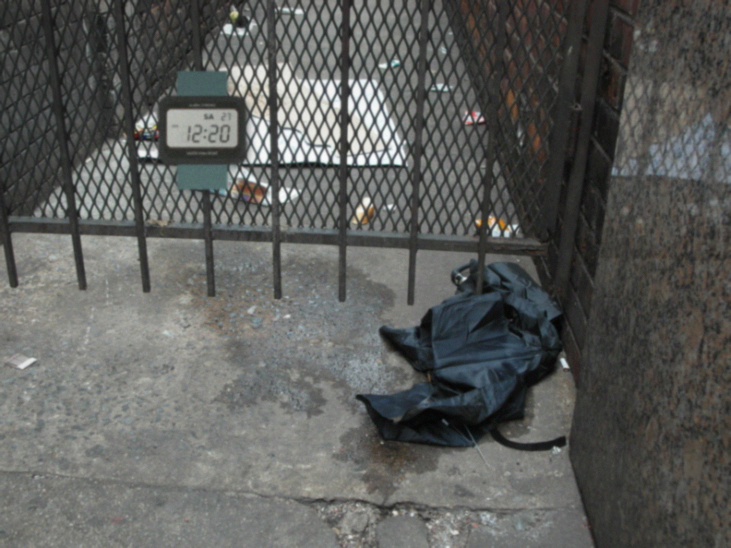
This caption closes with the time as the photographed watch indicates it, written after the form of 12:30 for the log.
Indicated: 12:20
